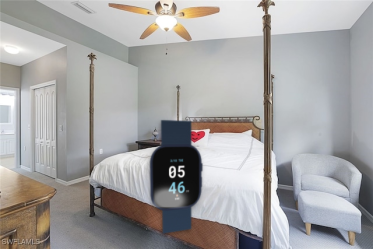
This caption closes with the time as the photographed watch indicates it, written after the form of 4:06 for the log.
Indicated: 5:46
